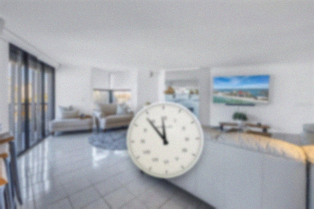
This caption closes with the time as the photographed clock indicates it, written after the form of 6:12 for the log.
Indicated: 11:54
